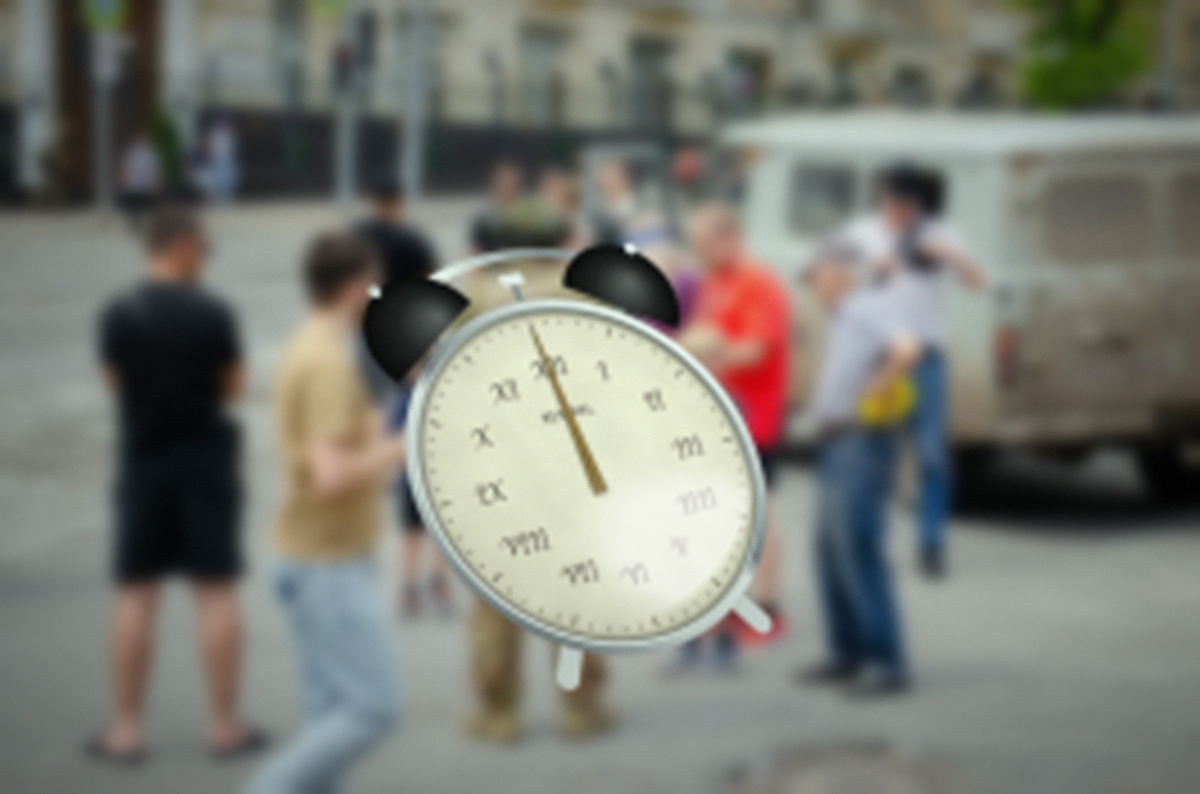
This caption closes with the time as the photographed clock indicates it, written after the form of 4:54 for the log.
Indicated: 12:00
